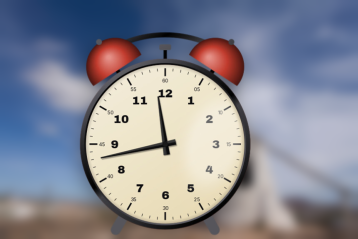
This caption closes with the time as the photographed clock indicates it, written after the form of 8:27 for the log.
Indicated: 11:43
